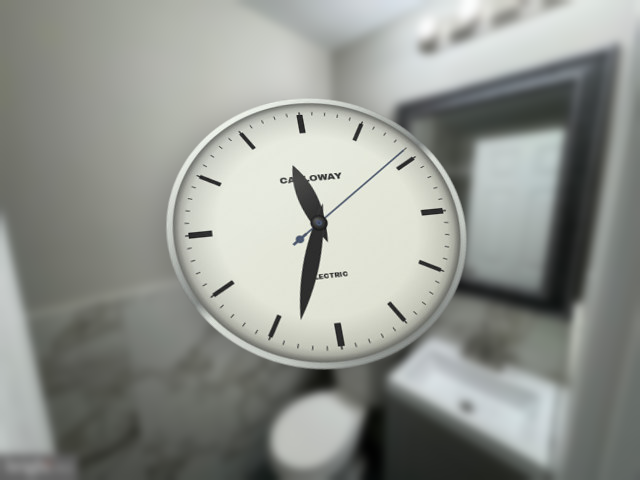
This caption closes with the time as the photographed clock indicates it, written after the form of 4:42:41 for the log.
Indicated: 11:33:09
